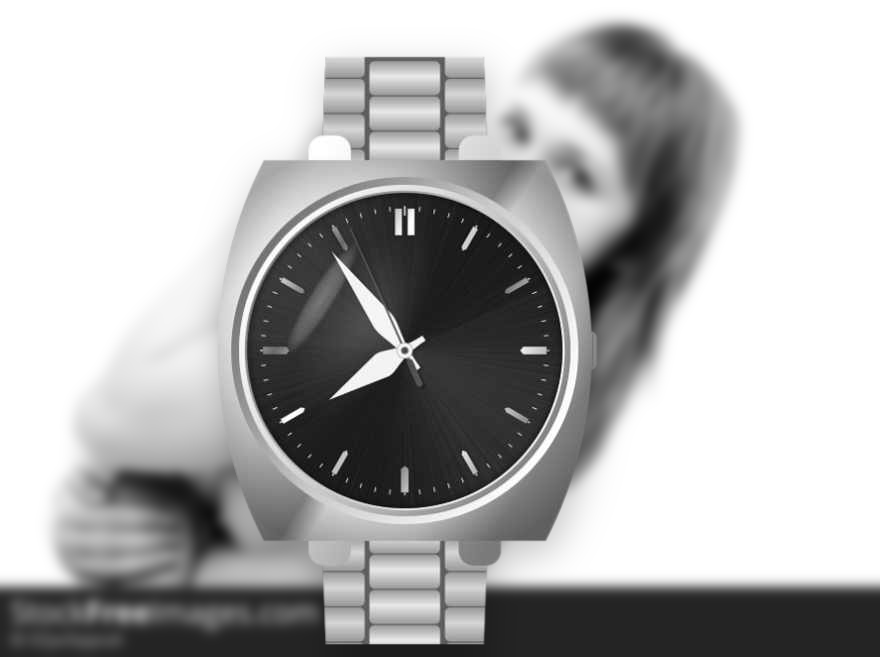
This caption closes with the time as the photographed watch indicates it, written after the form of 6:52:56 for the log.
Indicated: 7:53:56
